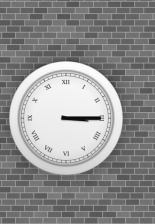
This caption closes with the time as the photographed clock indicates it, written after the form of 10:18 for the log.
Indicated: 3:15
